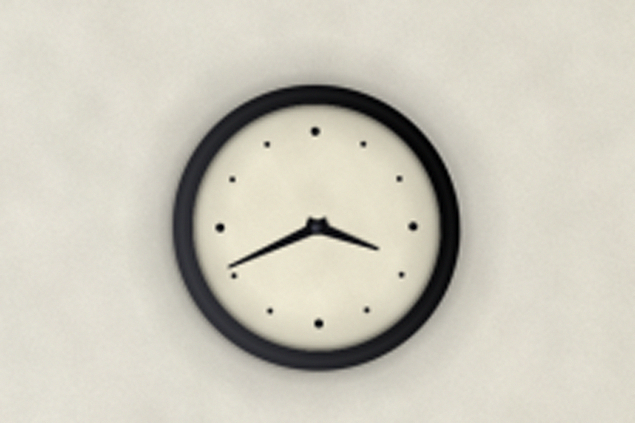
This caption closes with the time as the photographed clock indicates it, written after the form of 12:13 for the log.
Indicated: 3:41
